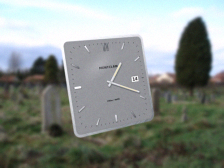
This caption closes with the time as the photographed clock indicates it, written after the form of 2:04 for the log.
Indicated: 1:19
